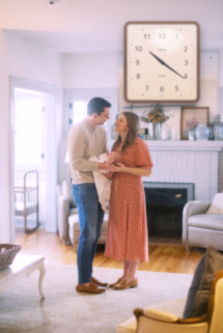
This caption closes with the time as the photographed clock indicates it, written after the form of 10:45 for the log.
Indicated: 10:21
